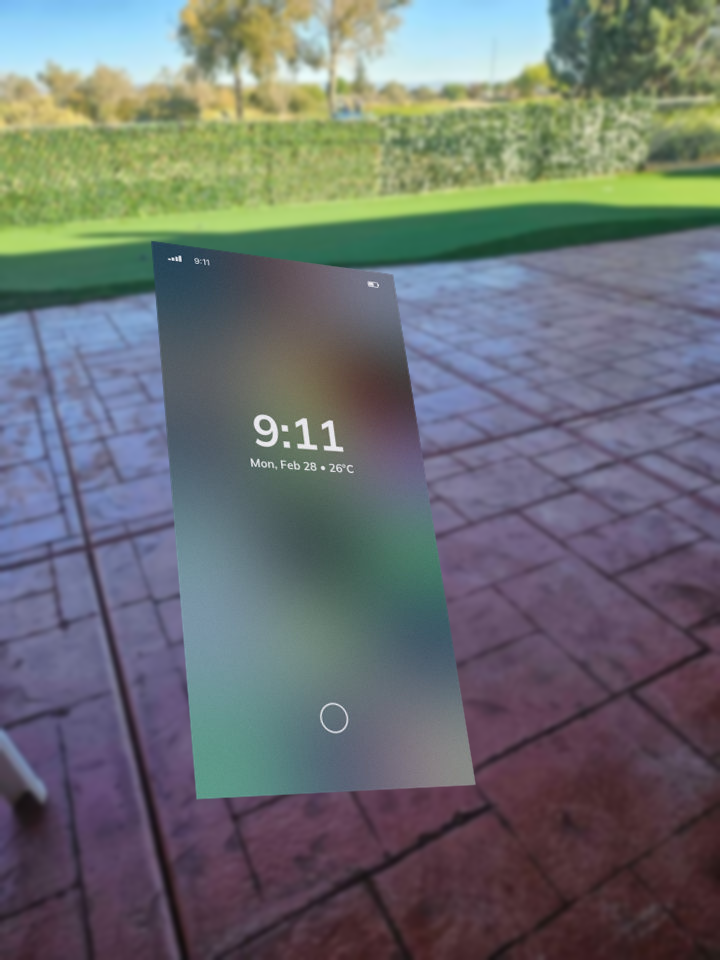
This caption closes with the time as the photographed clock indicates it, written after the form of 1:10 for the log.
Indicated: 9:11
